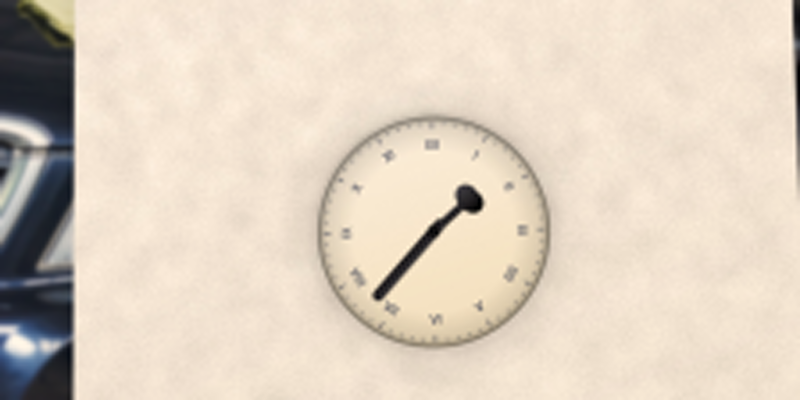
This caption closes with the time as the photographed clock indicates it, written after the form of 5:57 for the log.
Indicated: 1:37
